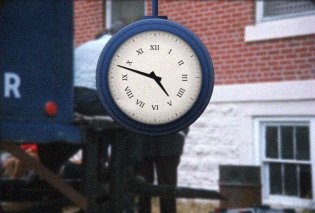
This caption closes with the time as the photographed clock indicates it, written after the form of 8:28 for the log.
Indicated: 4:48
